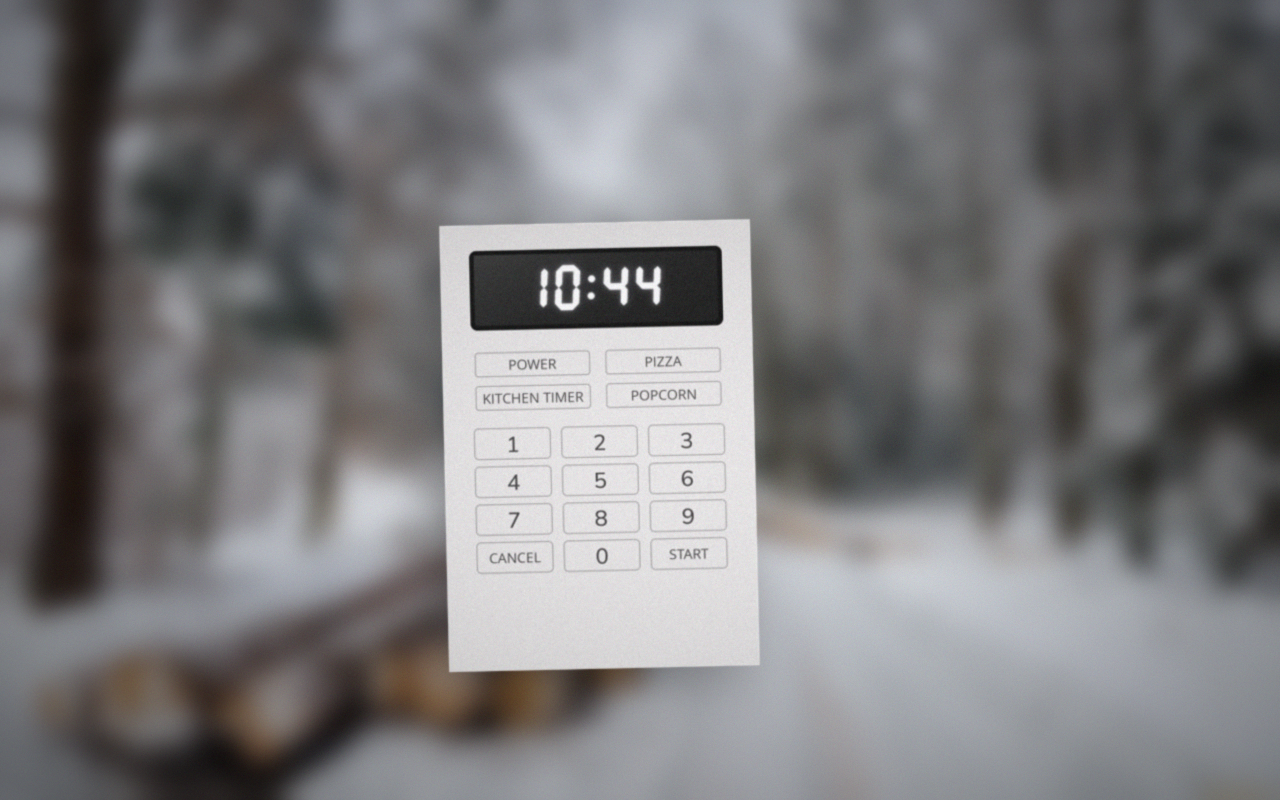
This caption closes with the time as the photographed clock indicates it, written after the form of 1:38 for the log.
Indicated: 10:44
